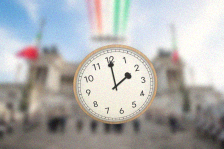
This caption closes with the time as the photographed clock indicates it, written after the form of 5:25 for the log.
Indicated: 2:00
